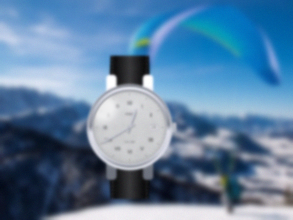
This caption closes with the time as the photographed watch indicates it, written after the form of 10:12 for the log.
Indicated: 12:40
